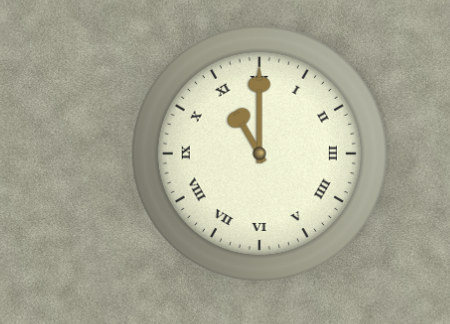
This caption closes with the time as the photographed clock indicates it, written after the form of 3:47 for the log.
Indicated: 11:00
